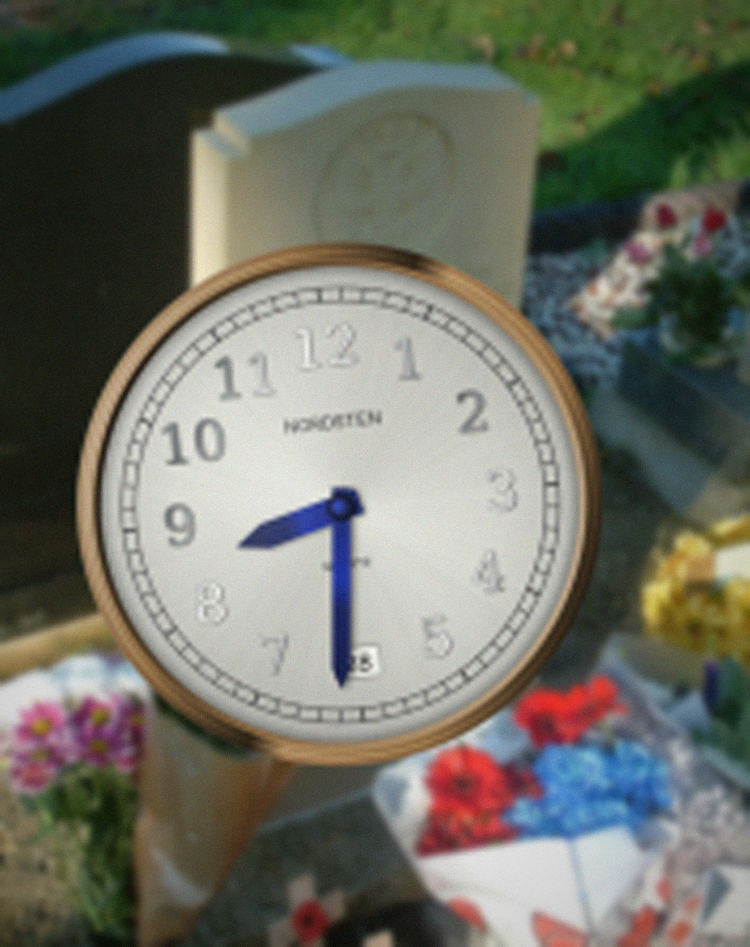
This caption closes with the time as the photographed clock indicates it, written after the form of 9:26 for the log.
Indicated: 8:31
